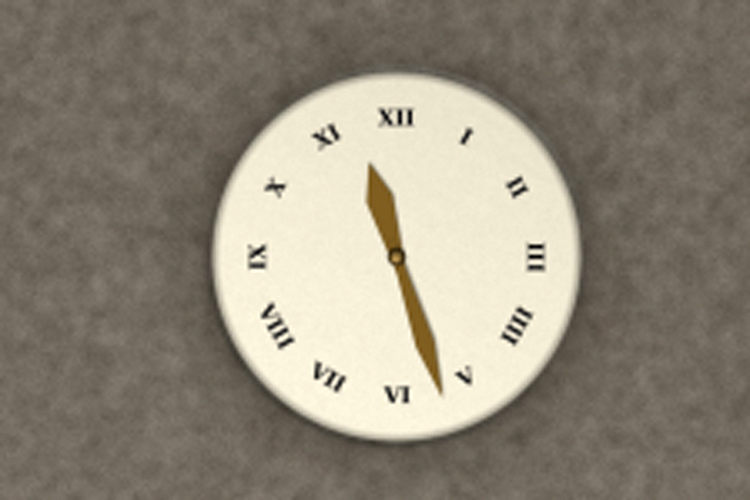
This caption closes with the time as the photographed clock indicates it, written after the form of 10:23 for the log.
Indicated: 11:27
